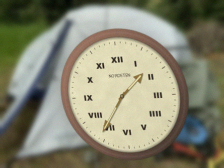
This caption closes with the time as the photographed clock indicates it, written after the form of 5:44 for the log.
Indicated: 1:36
